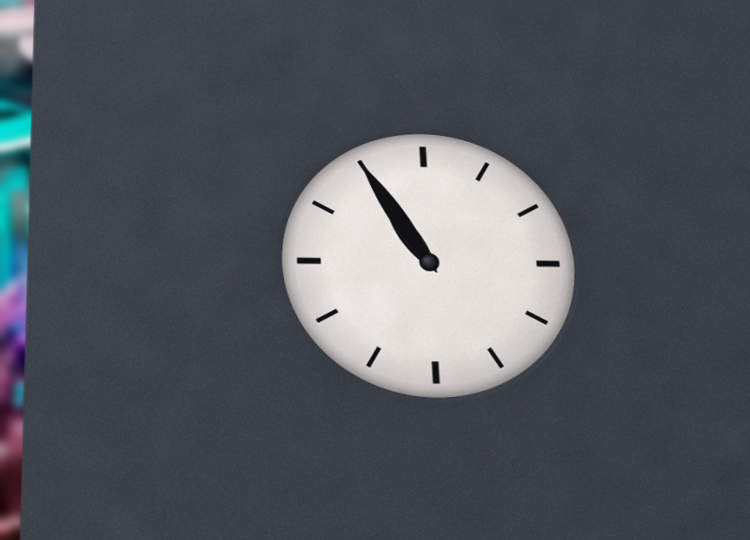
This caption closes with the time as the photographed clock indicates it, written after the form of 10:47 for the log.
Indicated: 10:55
